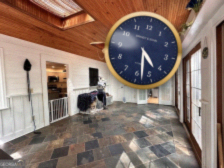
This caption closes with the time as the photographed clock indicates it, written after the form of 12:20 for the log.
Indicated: 4:28
